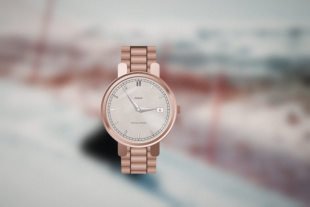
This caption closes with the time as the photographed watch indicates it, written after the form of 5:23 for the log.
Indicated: 2:54
